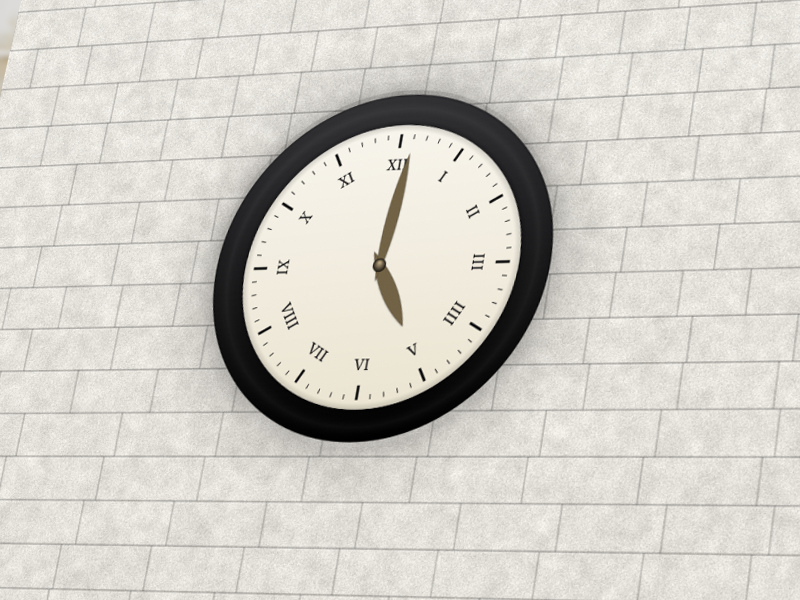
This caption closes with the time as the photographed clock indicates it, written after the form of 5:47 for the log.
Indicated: 5:01
